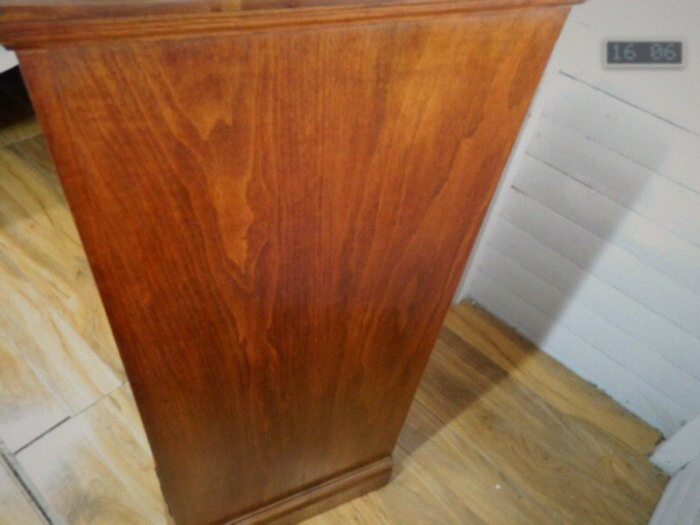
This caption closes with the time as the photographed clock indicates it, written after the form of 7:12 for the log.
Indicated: 16:06
